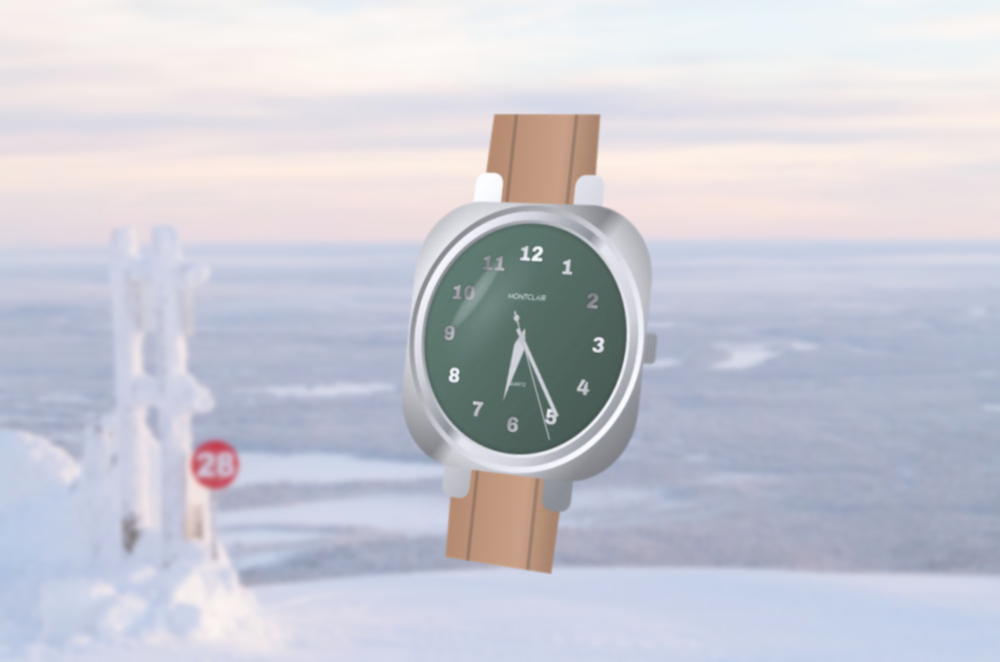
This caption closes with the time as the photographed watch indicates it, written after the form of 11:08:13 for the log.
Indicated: 6:24:26
